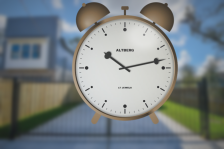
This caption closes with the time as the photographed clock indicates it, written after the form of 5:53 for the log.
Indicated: 10:13
